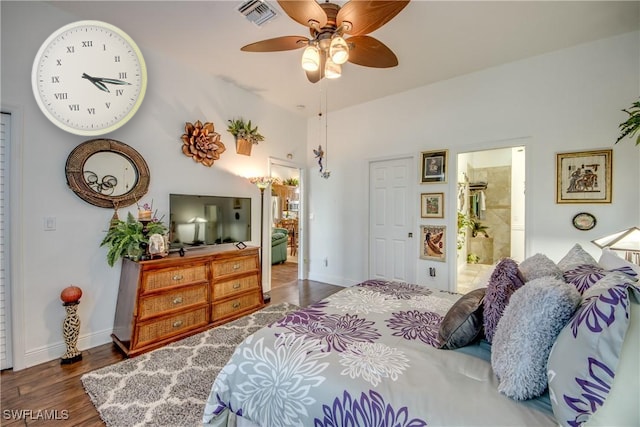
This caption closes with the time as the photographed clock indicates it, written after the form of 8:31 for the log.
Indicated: 4:17
